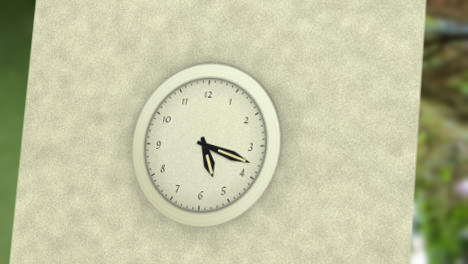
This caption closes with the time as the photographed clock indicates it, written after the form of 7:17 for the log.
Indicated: 5:18
